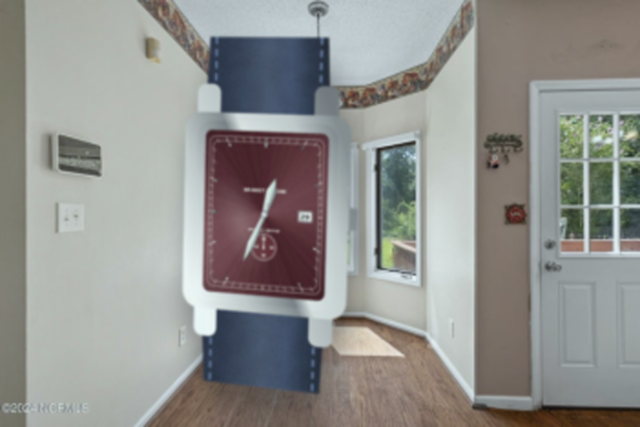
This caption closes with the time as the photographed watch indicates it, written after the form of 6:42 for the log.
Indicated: 12:34
